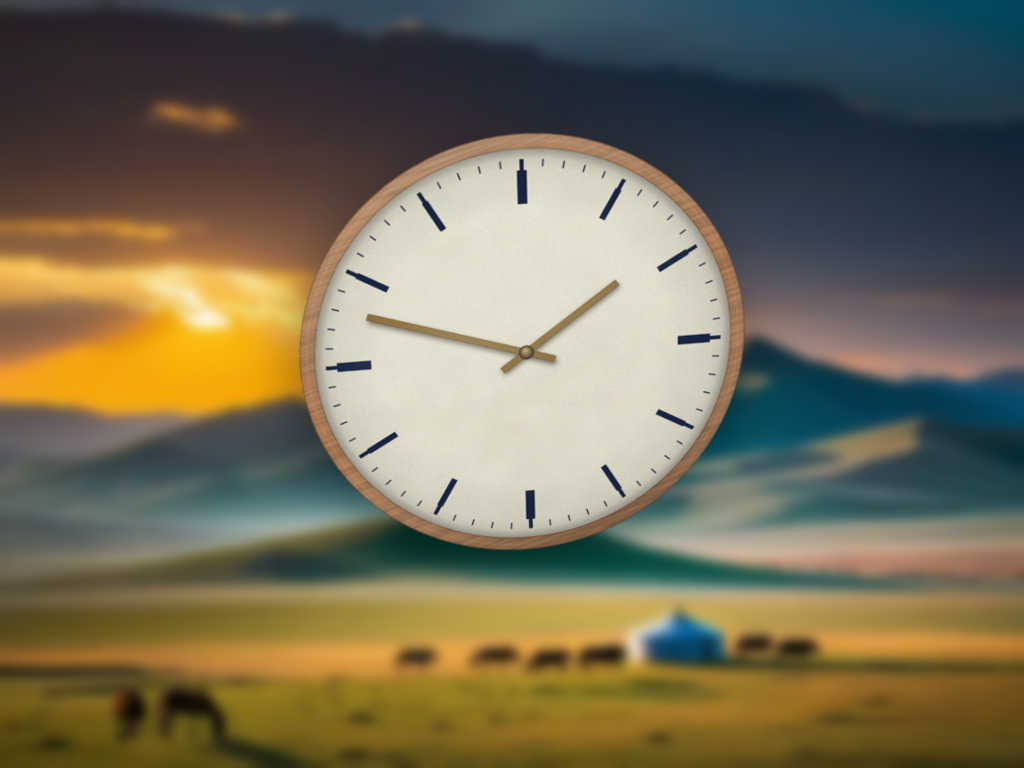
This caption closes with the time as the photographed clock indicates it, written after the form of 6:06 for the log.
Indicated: 1:48
